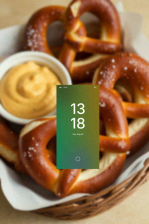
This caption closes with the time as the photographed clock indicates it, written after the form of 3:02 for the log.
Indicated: 13:18
